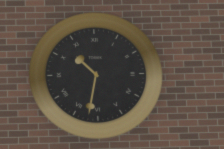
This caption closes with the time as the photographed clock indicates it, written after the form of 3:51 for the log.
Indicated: 10:32
